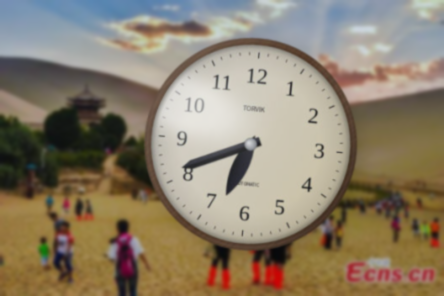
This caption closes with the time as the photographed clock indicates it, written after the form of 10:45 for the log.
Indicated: 6:41
